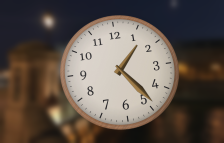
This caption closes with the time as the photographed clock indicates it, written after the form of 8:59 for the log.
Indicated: 1:24
